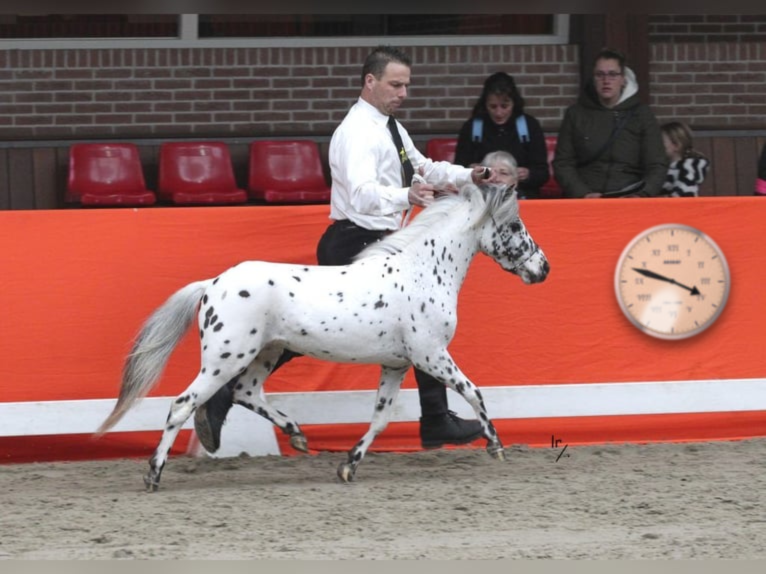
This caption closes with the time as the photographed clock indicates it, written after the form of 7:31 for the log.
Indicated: 3:48
